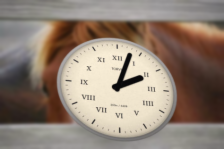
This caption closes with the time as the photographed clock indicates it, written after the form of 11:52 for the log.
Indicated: 2:03
